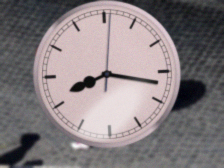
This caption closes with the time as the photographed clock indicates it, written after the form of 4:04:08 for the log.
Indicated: 8:17:01
